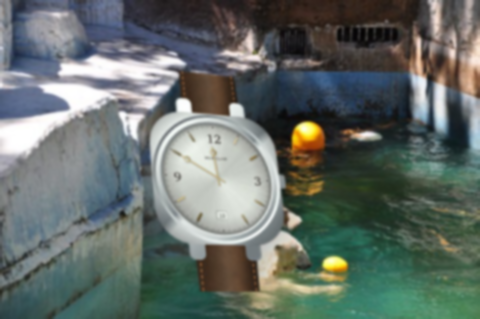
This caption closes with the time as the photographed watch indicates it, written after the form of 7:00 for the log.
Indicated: 11:50
